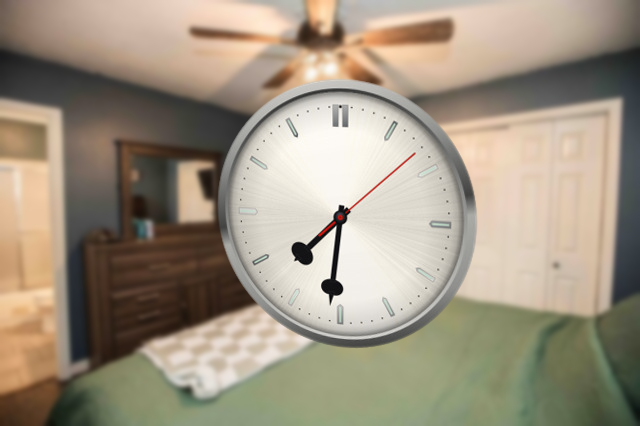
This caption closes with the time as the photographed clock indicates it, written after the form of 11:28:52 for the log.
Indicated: 7:31:08
